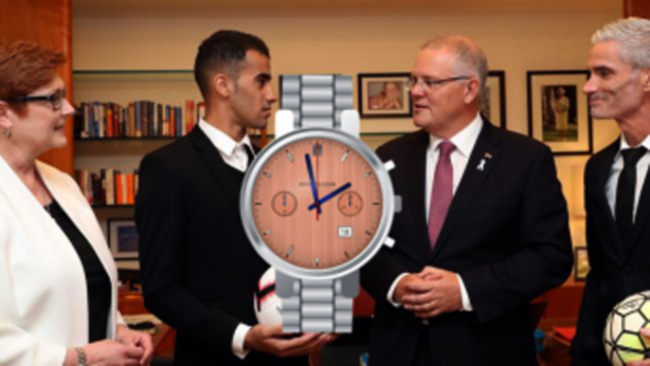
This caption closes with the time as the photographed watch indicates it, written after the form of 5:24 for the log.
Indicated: 1:58
